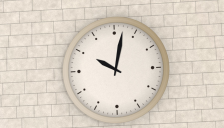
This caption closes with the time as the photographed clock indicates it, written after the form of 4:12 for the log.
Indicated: 10:02
